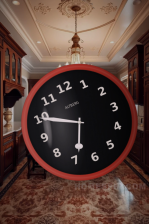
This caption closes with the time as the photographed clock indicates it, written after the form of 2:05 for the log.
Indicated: 6:50
